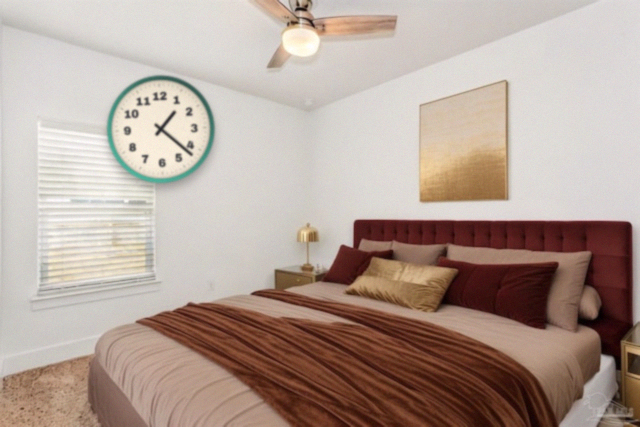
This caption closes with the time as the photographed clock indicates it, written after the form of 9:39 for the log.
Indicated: 1:22
